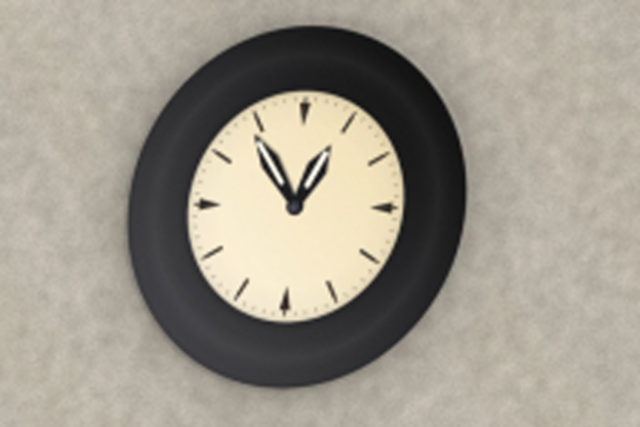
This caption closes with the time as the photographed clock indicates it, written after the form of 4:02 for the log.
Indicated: 12:54
